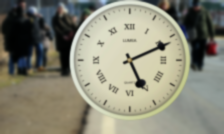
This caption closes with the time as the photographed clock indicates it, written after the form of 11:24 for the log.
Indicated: 5:11
